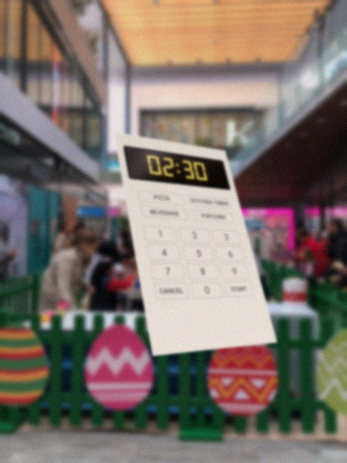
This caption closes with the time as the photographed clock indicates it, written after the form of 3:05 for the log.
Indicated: 2:30
